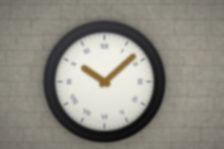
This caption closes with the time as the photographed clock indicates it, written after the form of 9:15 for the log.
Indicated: 10:08
